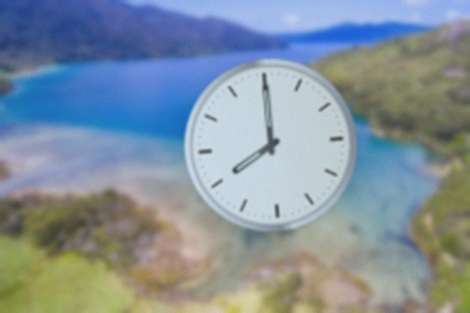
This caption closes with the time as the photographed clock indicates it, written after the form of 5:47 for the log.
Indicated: 8:00
